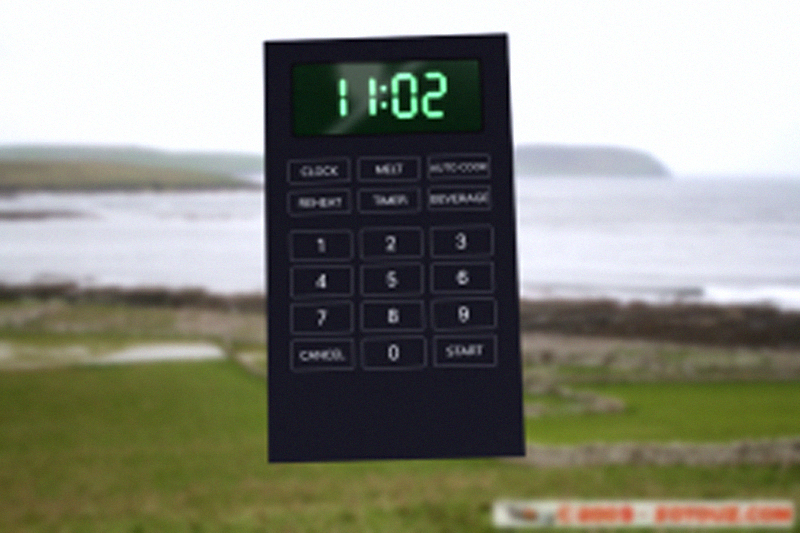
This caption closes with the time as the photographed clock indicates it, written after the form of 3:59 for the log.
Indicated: 11:02
